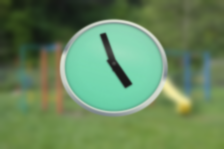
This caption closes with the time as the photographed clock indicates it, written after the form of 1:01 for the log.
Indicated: 4:57
